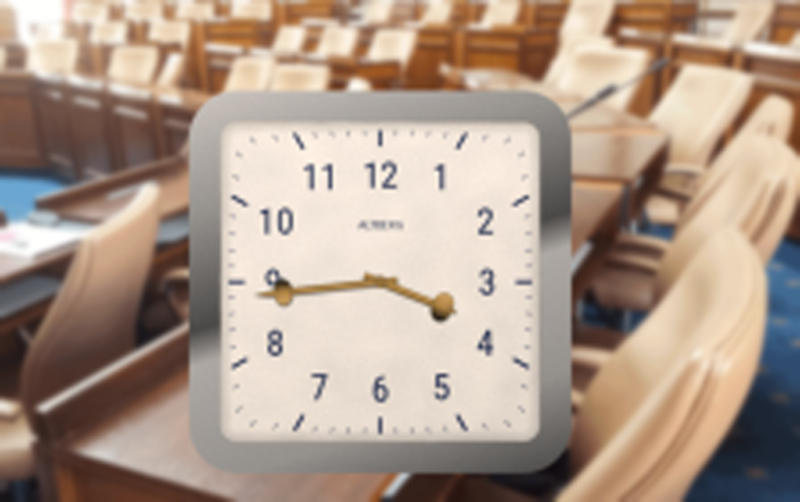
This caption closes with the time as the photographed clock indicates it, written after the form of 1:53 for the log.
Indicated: 3:44
